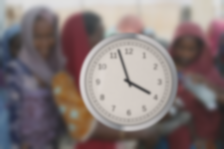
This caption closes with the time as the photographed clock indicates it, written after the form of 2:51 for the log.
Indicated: 3:57
